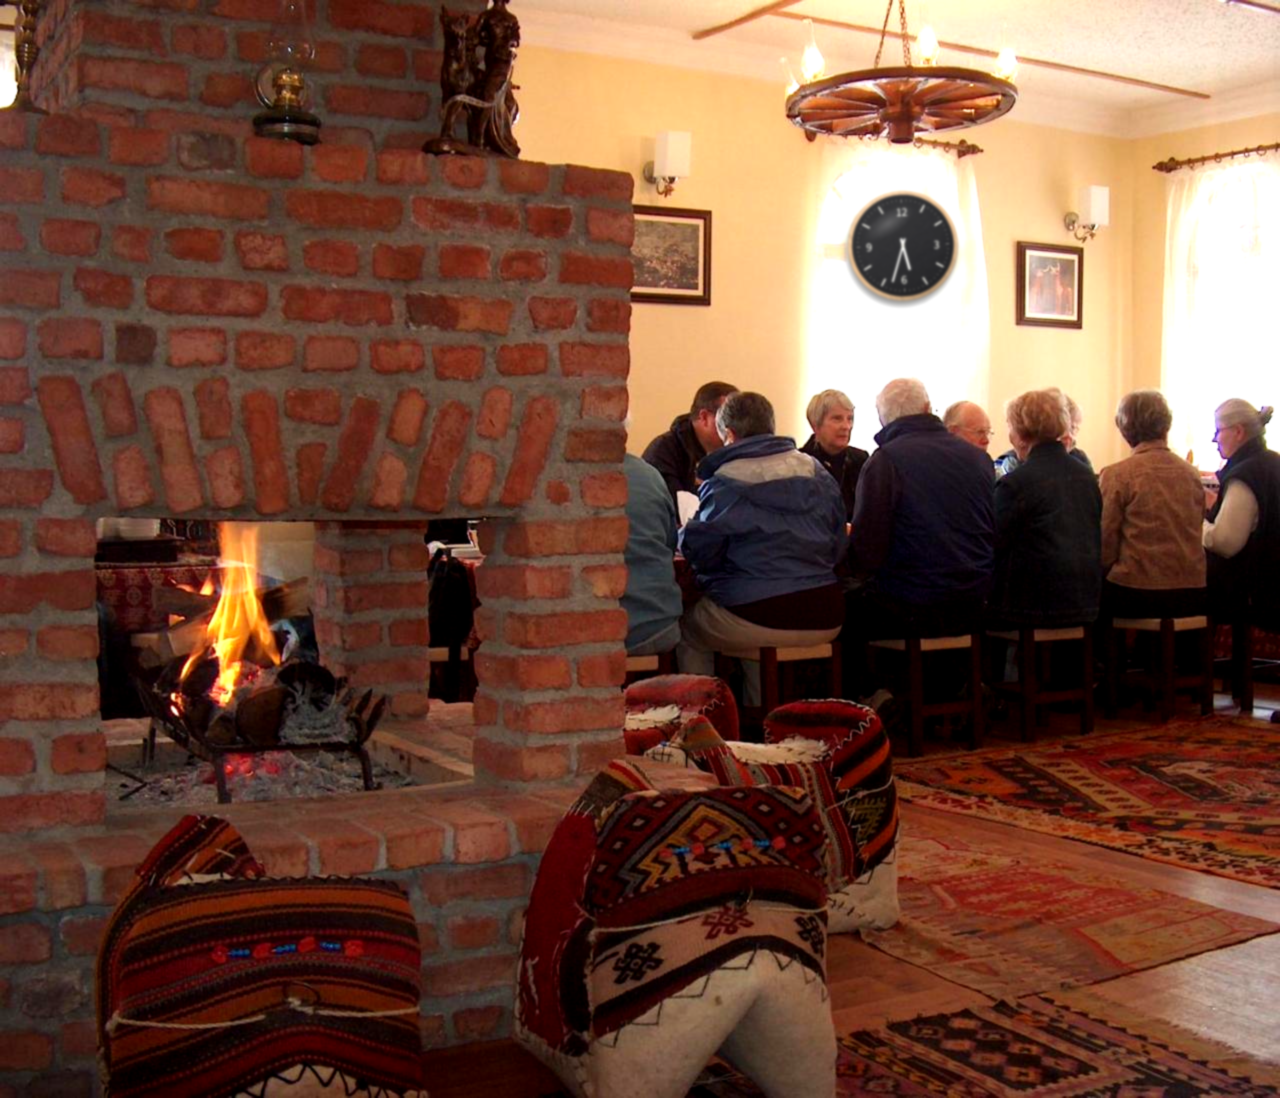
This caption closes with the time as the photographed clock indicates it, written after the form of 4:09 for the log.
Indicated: 5:33
